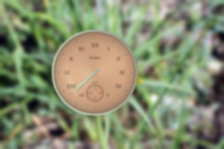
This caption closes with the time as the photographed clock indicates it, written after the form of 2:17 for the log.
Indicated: 7:38
